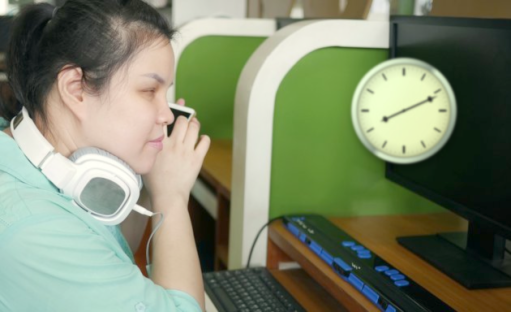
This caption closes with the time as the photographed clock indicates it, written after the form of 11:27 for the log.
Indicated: 8:11
